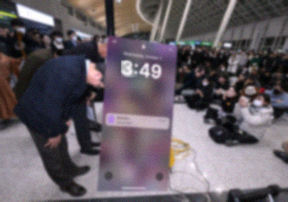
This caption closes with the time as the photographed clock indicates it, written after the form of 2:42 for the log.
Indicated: 3:49
